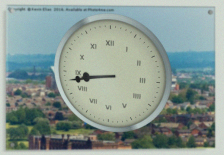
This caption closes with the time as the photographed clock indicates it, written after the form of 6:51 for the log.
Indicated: 8:43
